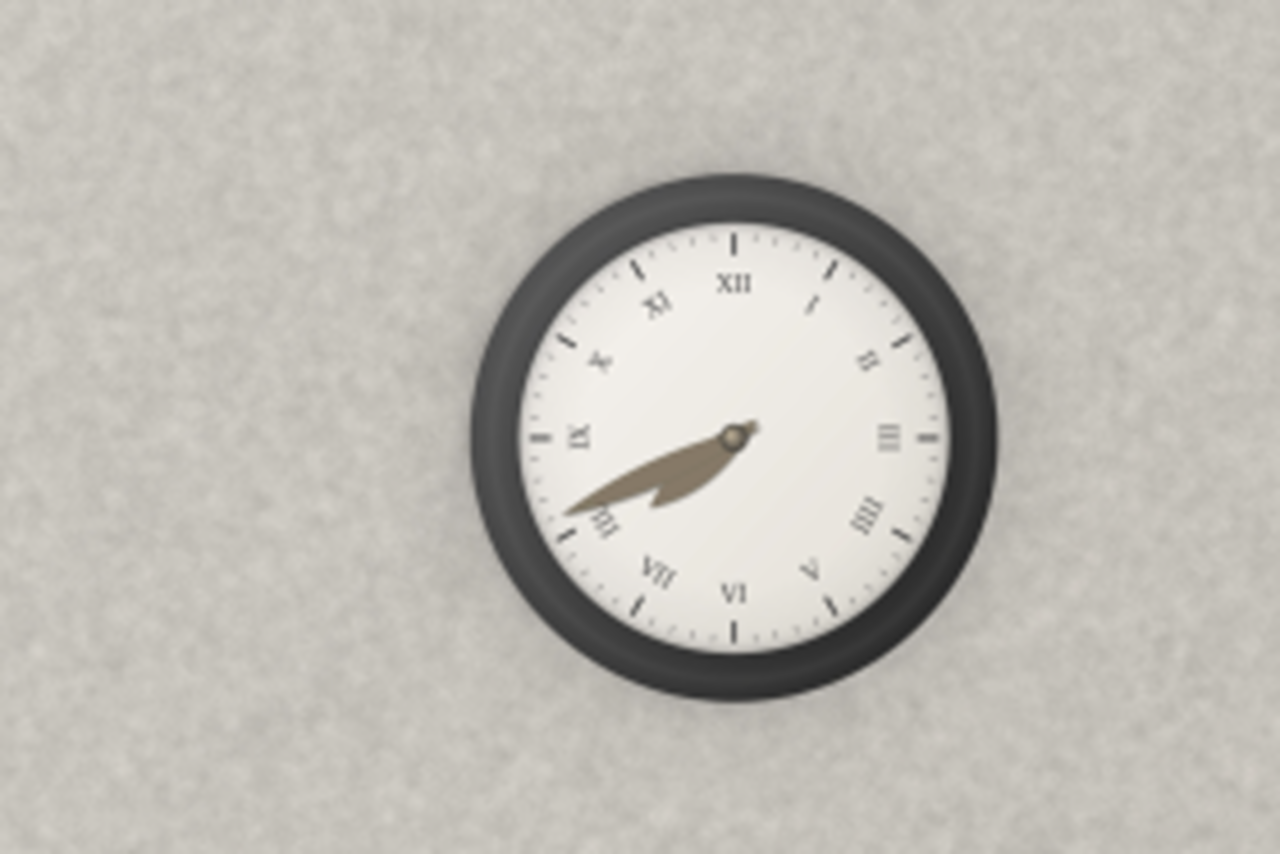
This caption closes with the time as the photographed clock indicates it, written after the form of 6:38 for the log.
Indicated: 7:41
